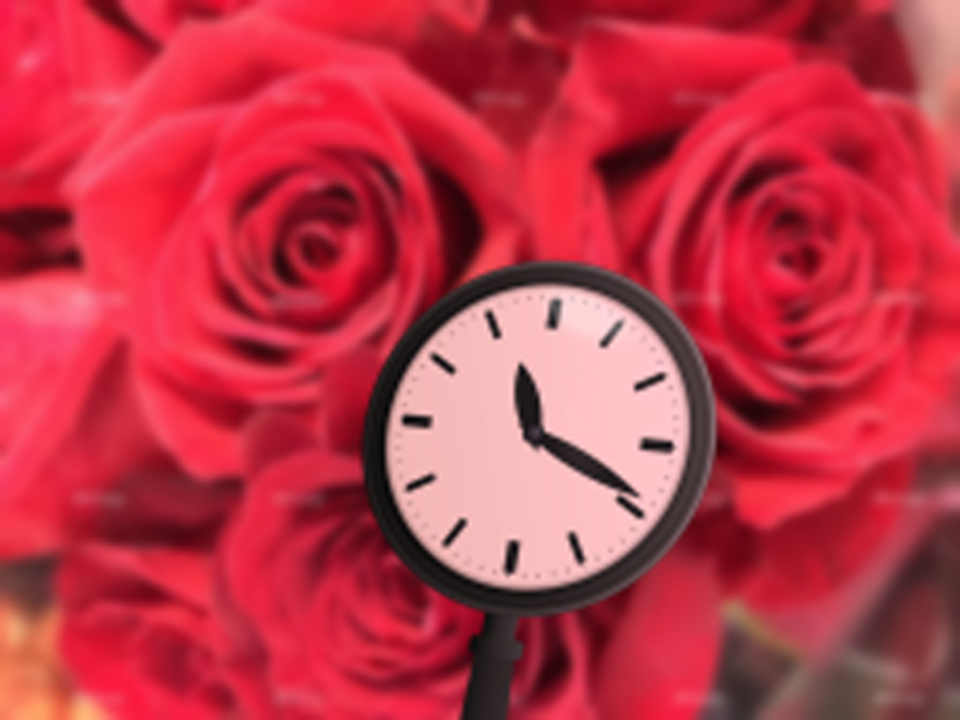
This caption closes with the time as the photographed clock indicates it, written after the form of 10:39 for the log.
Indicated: 11:19
